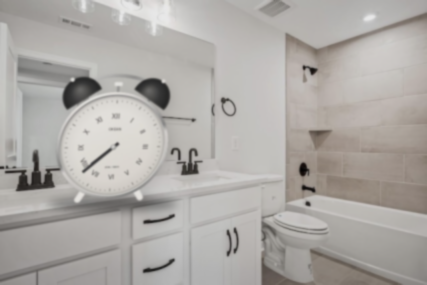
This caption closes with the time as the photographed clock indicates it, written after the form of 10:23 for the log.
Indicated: 7:38
